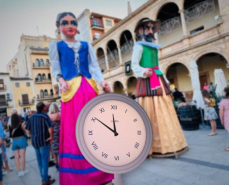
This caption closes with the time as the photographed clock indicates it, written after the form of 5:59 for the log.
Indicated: 11:51
